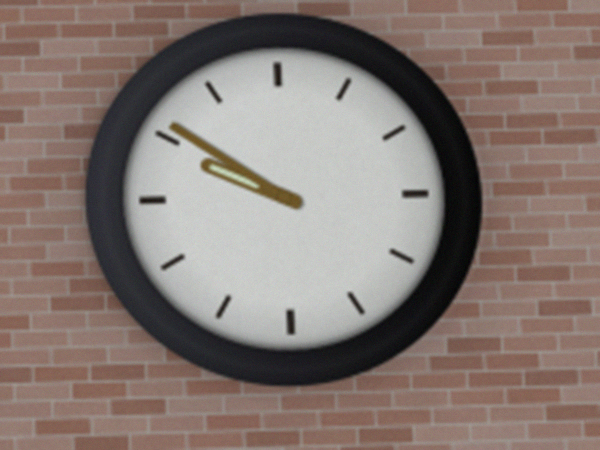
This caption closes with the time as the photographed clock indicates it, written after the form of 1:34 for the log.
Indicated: 9:51
